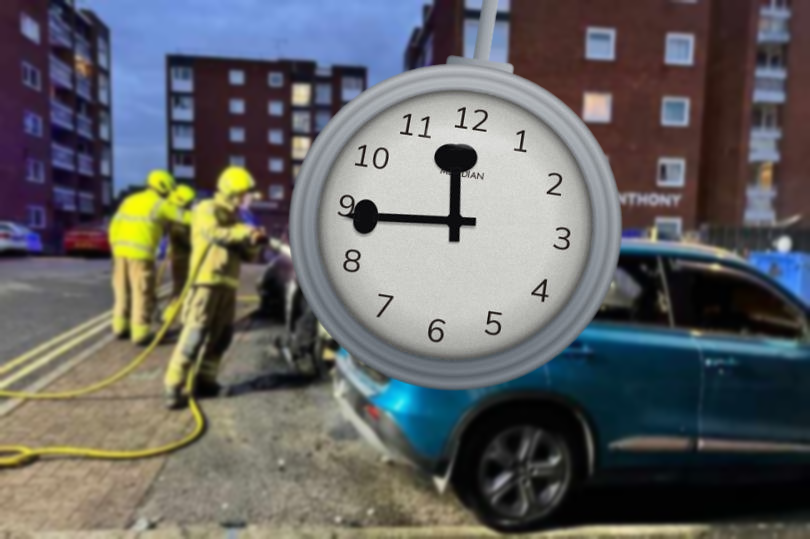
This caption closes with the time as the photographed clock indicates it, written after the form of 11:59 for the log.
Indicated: 11:44
